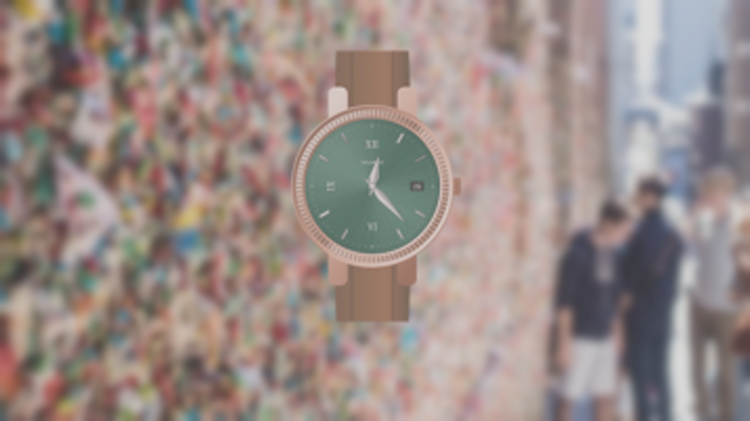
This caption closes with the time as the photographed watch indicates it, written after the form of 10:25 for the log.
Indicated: 12:23
